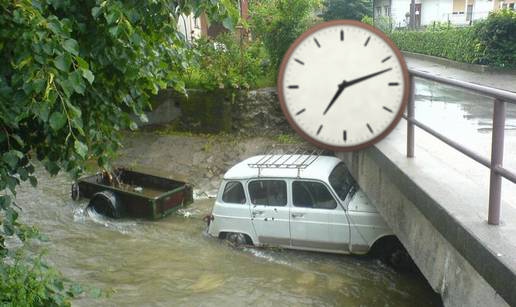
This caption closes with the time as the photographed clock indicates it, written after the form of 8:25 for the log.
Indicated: 7:12
